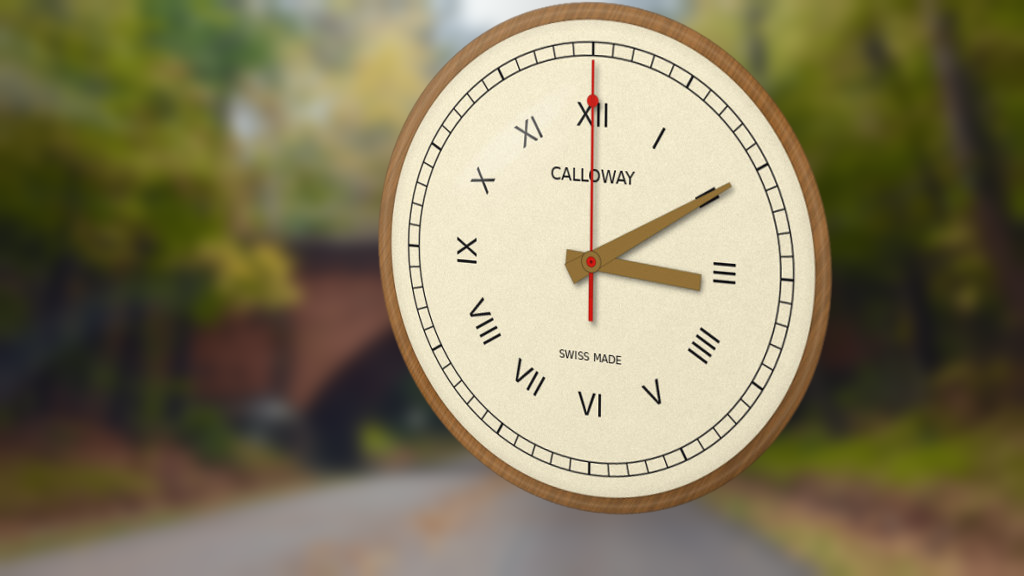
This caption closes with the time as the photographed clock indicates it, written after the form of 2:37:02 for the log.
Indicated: 3:10:00
